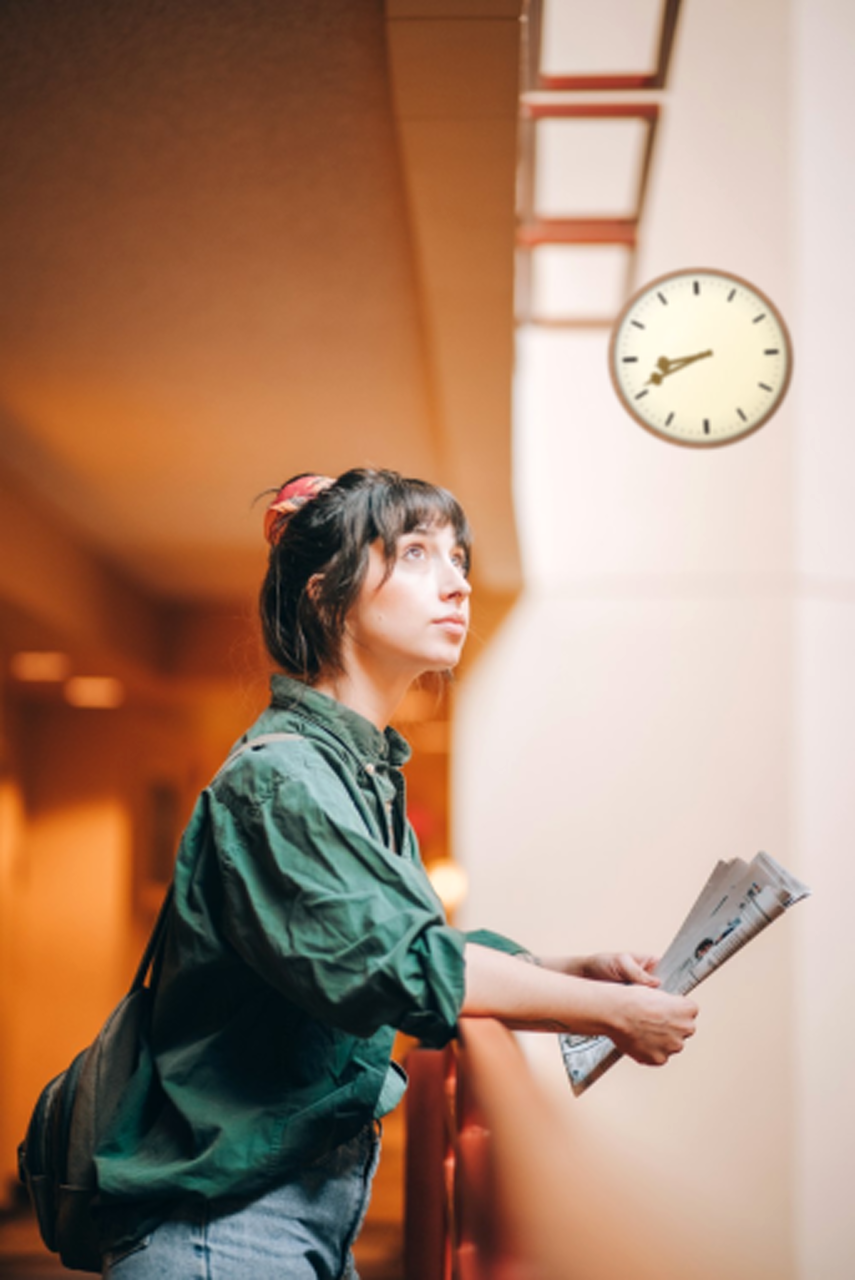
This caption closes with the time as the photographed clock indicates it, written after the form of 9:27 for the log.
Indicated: 8:41
